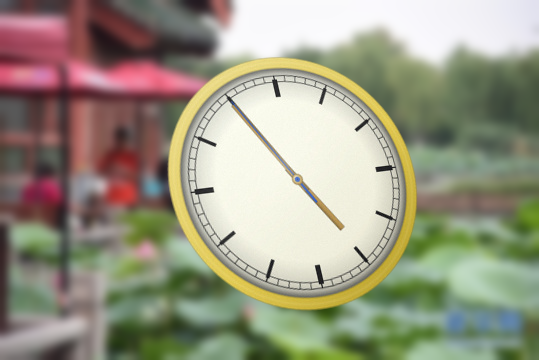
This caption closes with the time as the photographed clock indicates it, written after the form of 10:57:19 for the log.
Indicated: 4:54:55
